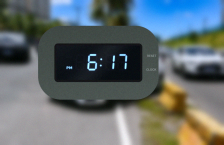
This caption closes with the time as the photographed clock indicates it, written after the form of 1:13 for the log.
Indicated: 6:17
